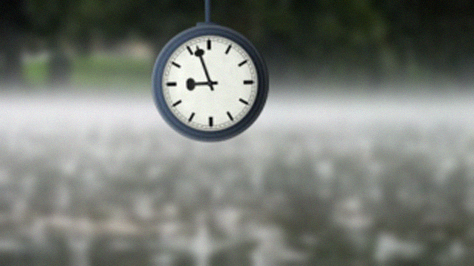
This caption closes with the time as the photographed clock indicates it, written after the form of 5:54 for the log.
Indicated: 8:57
